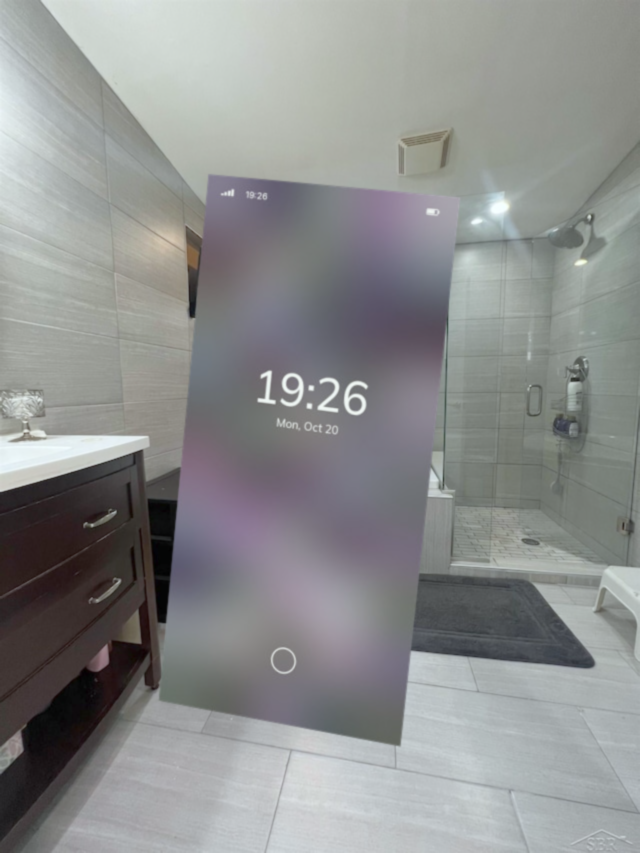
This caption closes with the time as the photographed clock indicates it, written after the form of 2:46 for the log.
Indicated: 19:26
